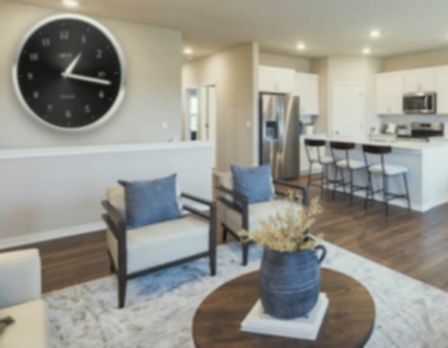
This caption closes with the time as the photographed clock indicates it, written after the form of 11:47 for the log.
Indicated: 1:17
